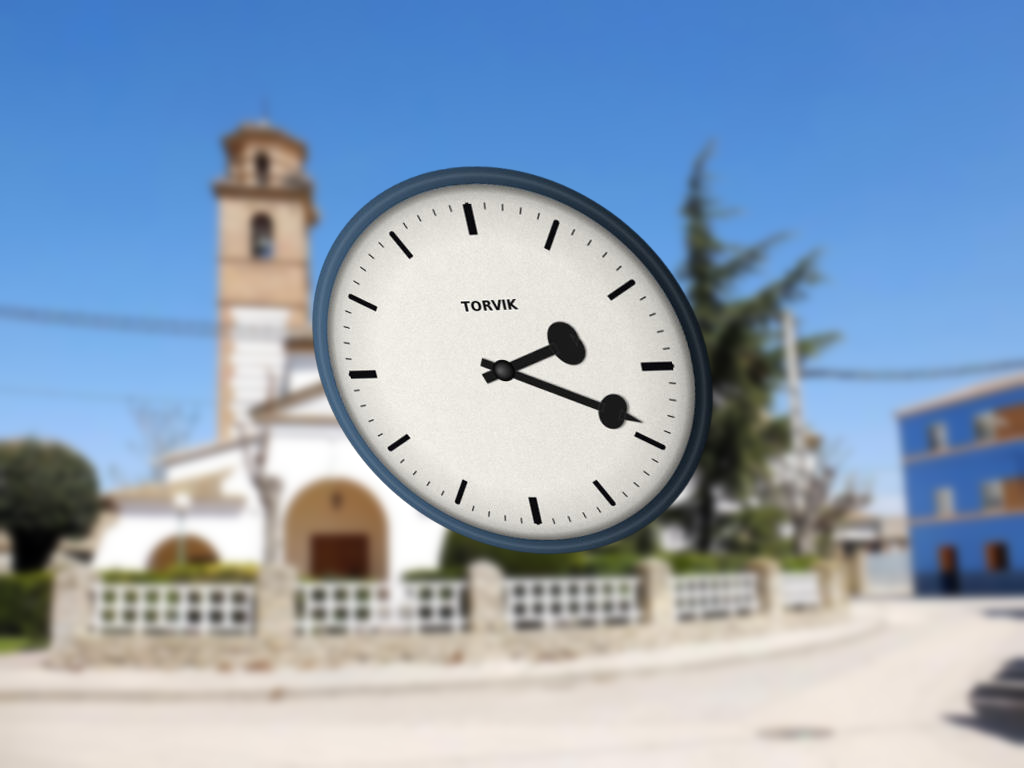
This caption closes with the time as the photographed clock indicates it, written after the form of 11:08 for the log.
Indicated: 2:19
